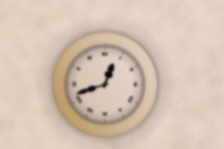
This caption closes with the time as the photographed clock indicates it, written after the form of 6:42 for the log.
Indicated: 12:42
